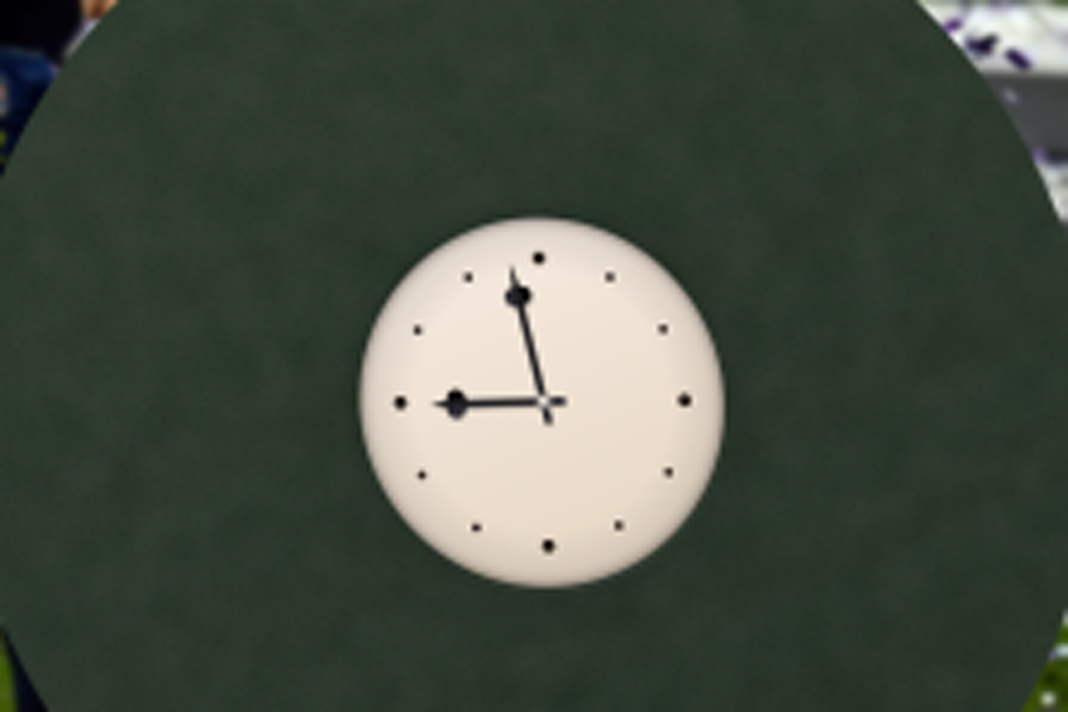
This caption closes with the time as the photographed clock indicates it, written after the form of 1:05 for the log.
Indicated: 8:58
